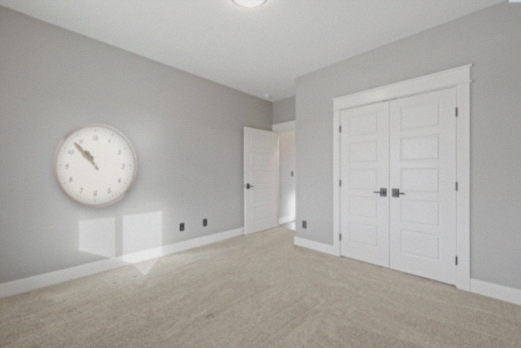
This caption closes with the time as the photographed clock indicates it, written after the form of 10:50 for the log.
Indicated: 10:53
